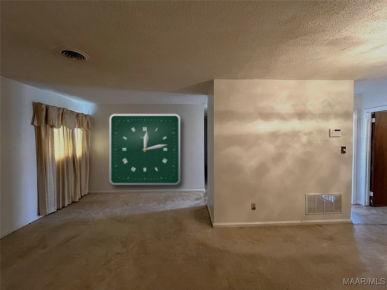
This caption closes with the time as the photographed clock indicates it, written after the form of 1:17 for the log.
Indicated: 12:13
